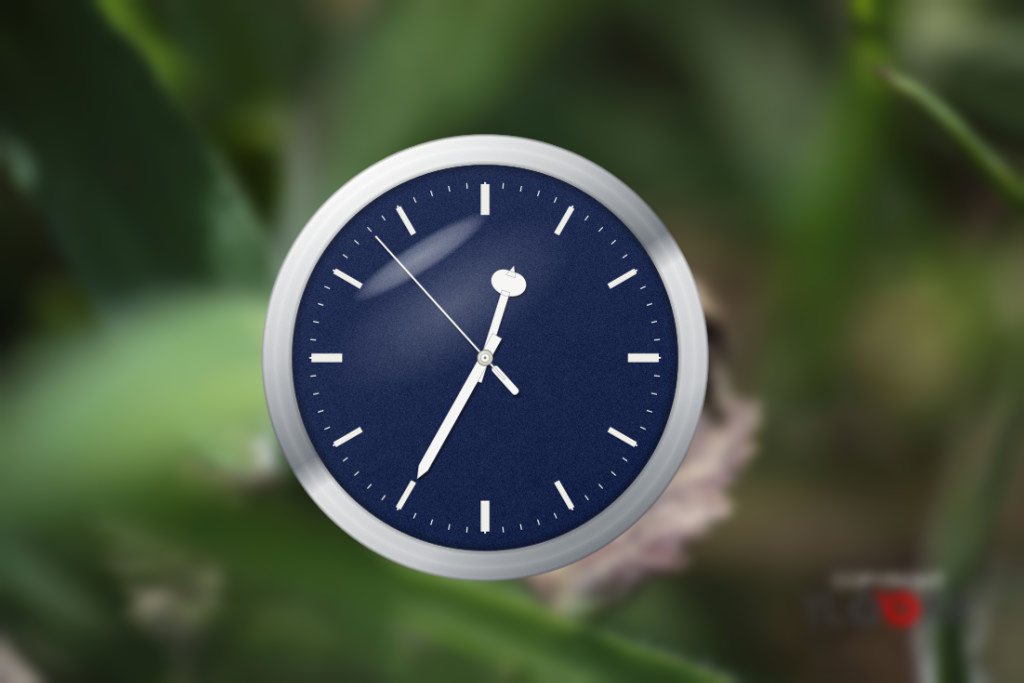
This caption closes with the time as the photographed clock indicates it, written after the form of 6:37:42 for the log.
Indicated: 12:34:53
